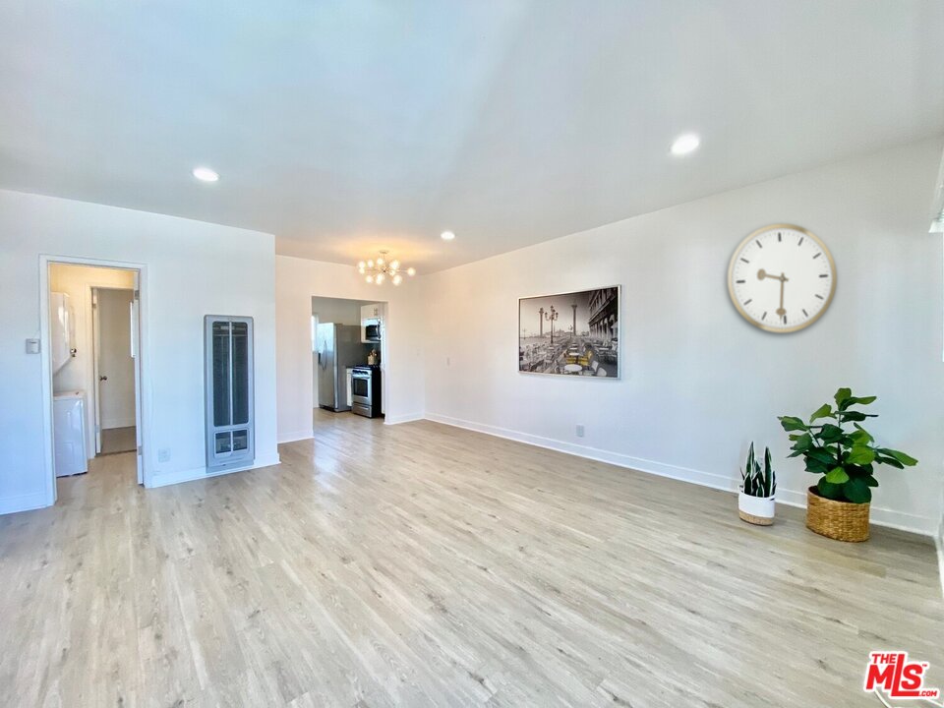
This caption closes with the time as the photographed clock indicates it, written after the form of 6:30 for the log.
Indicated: 9:31
